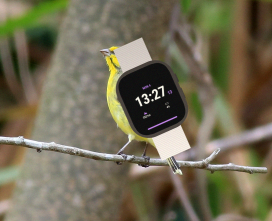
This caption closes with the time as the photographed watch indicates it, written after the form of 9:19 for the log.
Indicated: 13:27
